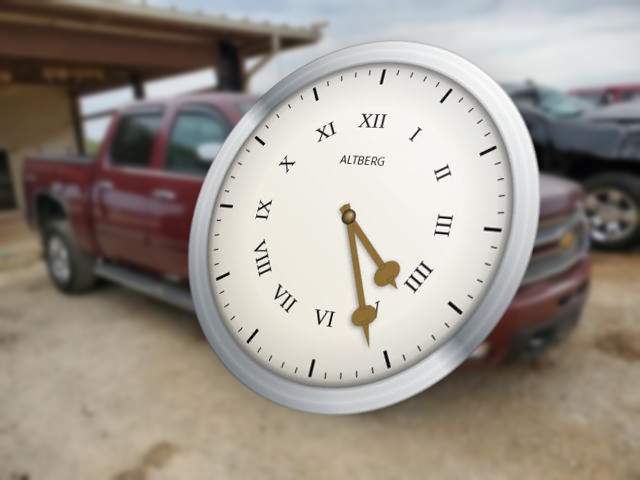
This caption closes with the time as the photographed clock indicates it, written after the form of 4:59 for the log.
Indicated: 4:26
